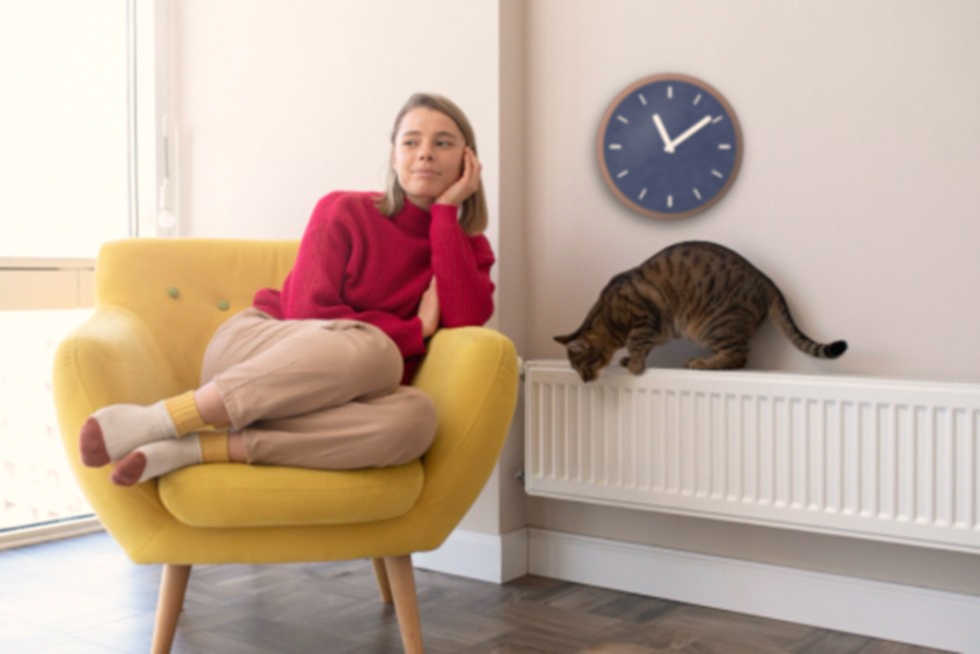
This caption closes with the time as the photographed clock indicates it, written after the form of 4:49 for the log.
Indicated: 11:09
